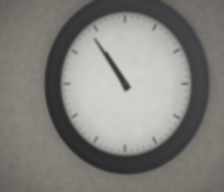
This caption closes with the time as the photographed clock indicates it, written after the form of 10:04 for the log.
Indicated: 10:54
